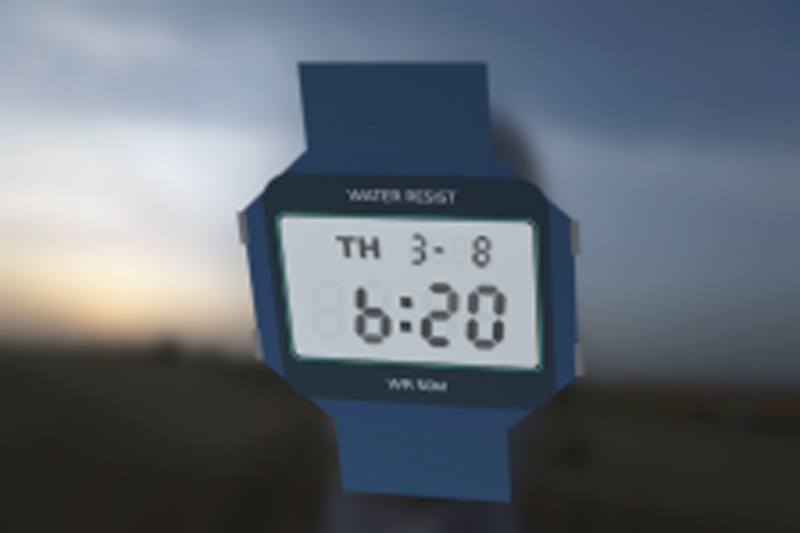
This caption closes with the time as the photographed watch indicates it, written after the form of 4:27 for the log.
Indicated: 6:20
